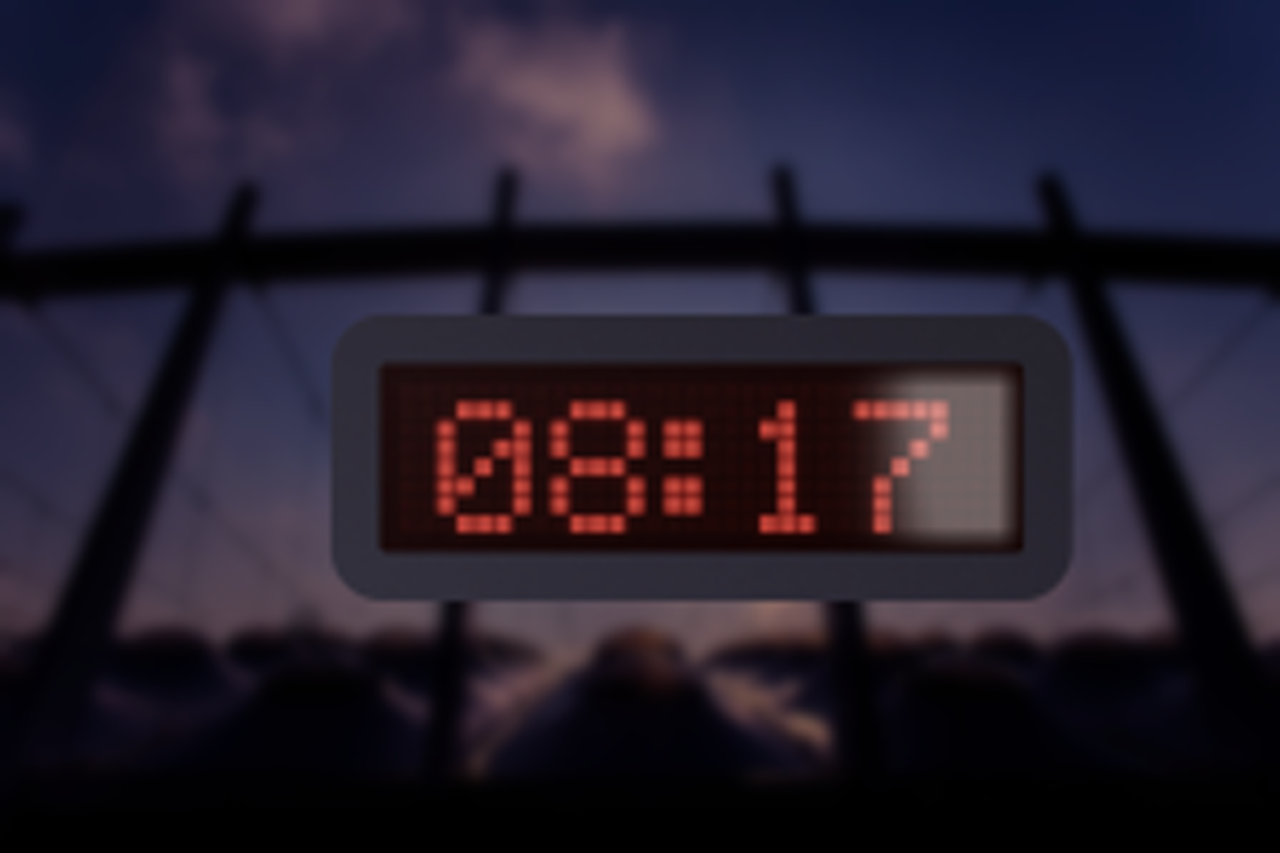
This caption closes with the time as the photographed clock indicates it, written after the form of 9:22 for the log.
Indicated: 8:17
